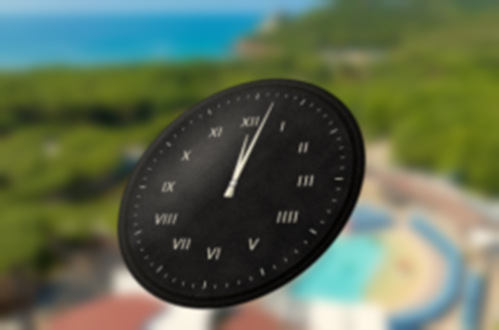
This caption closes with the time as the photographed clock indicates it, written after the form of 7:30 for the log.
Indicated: 12:02
